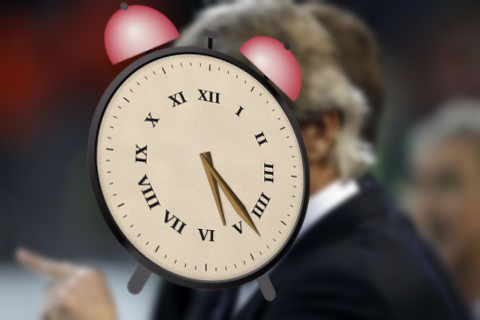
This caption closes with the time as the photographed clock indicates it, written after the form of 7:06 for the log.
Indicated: 5:23
